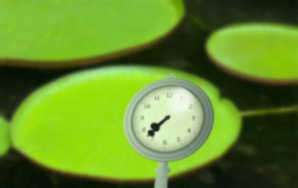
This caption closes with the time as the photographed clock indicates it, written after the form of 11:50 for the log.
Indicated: 7:37
